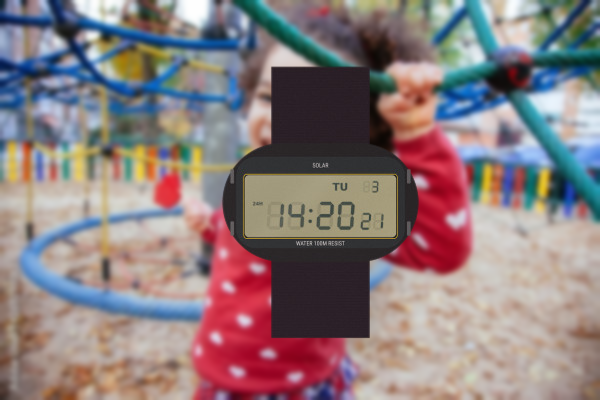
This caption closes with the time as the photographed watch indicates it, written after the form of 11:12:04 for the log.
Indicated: 14:20:21
